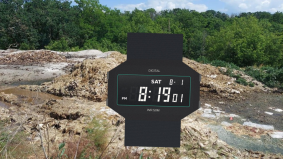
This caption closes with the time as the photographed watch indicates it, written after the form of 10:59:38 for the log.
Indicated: 8:19:01
